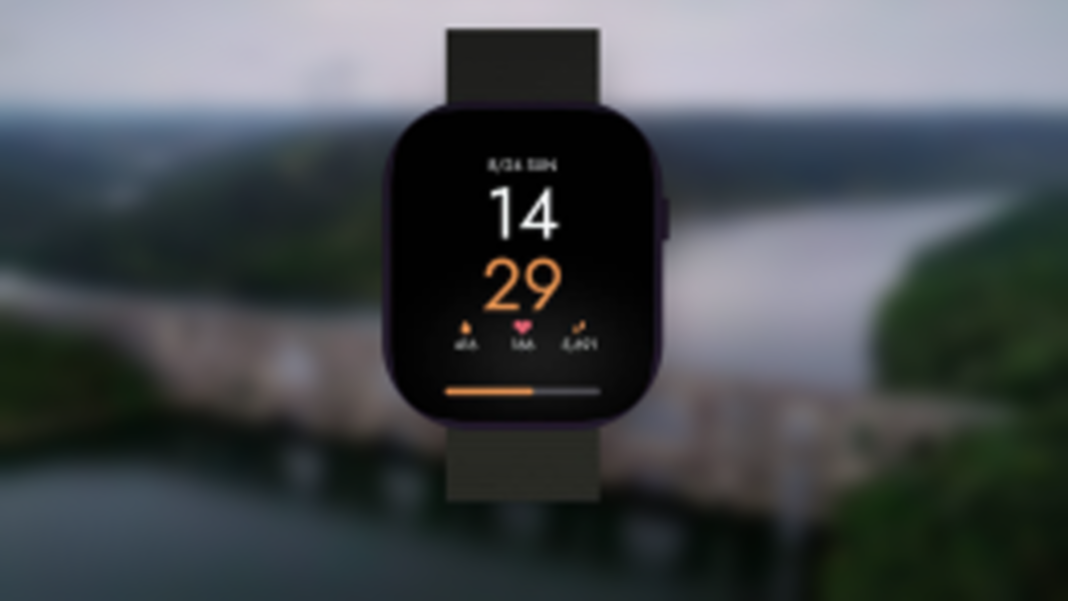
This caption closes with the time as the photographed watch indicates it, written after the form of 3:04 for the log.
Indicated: 14:29
